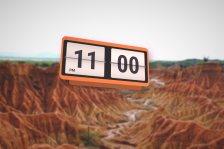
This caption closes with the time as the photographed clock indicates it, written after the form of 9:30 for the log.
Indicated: 11:00
